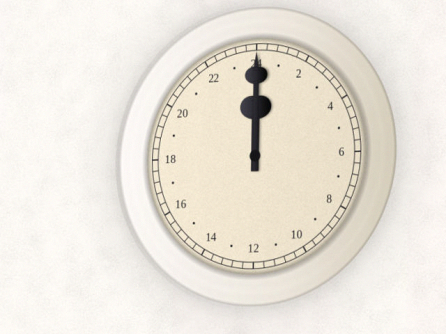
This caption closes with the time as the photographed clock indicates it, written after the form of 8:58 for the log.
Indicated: 0:00
